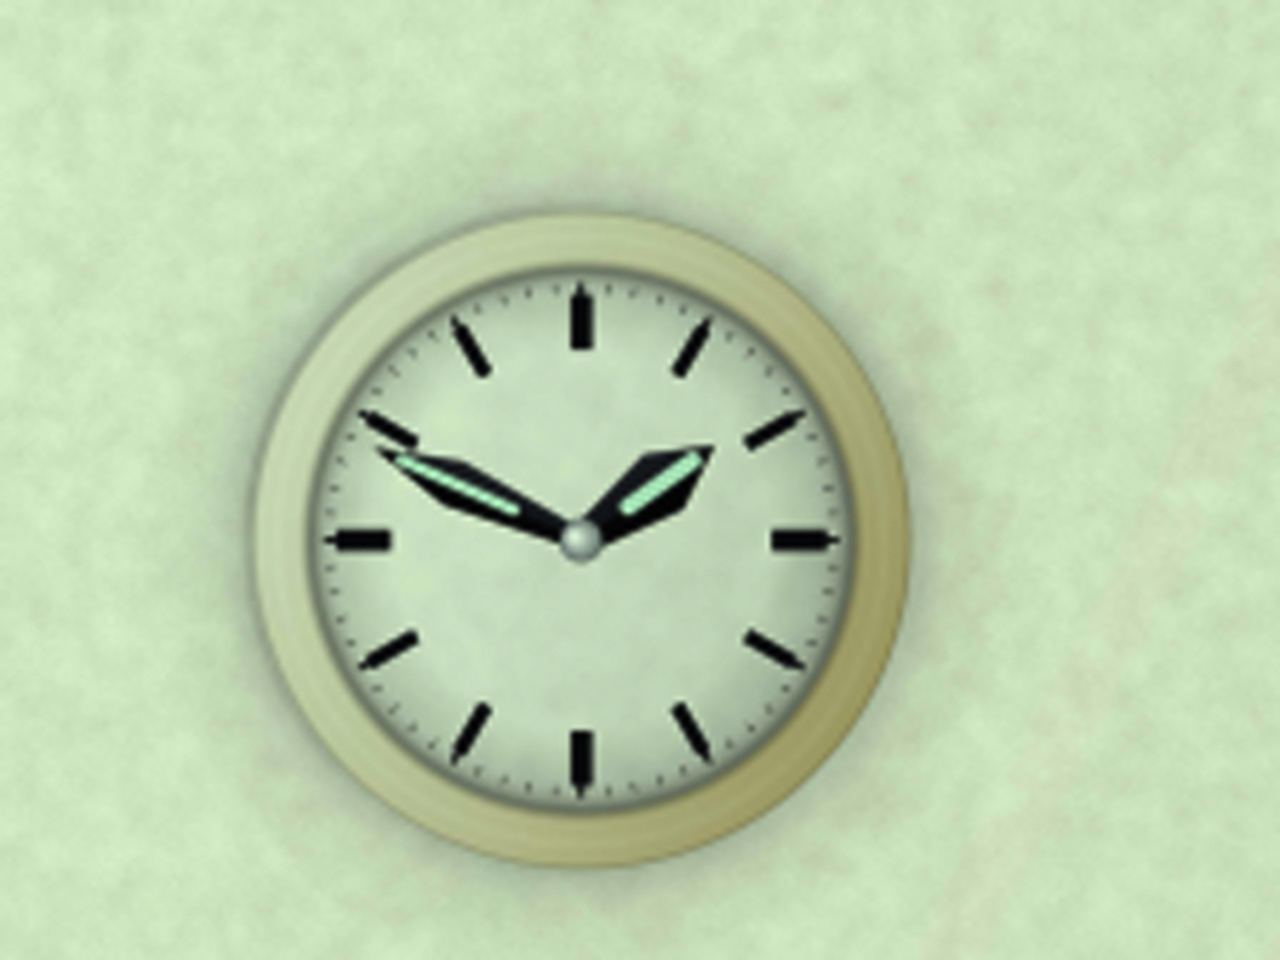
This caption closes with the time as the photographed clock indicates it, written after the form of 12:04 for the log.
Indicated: 1:49
